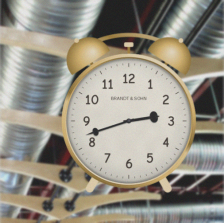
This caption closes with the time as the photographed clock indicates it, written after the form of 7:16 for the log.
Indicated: 2:42
